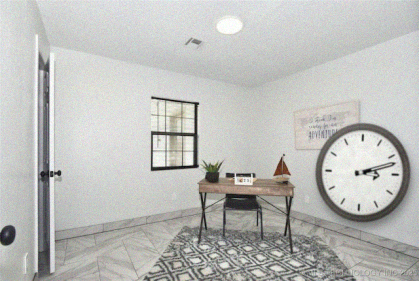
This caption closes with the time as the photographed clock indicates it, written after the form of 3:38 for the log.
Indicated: 3:12
